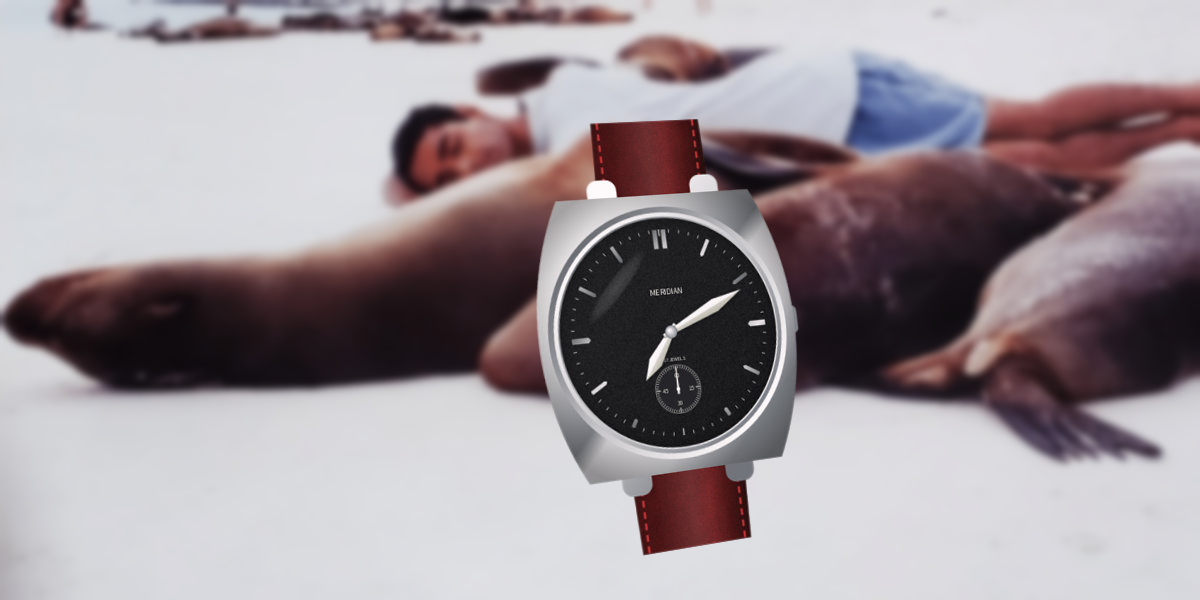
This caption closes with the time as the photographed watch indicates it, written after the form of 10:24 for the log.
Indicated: 7:11
